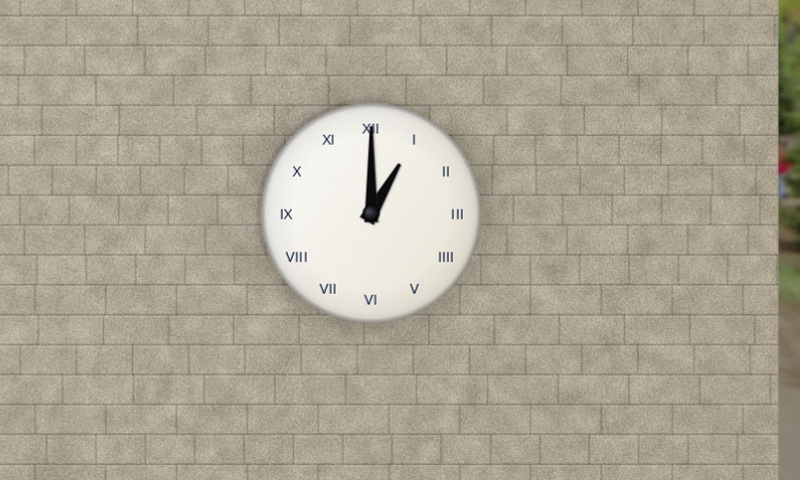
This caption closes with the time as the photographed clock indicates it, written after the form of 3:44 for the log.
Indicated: 1:00
